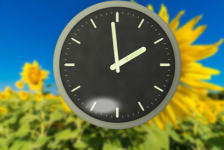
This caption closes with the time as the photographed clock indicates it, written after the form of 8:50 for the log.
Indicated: 1:59
